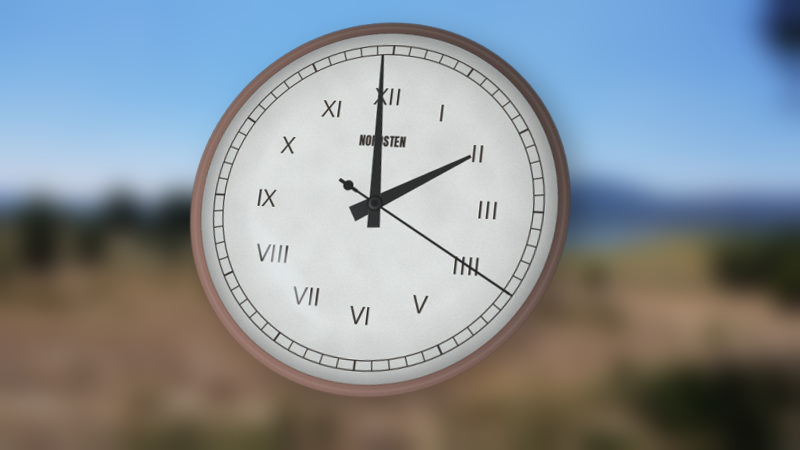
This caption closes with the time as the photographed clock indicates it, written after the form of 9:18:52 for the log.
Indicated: 1:59:20
